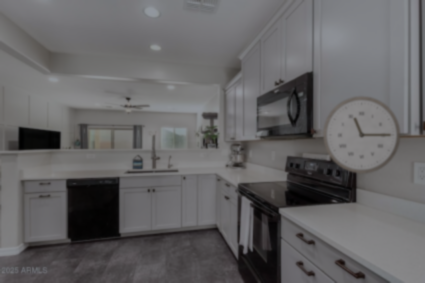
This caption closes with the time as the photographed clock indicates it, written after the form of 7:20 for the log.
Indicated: 11:15
